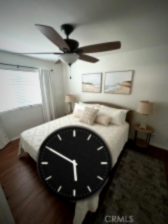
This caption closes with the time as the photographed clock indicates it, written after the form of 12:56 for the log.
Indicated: 5:50
